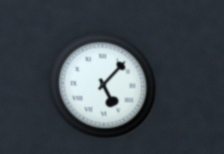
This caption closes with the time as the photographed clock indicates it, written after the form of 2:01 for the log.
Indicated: 5:07
